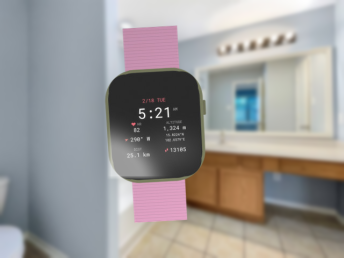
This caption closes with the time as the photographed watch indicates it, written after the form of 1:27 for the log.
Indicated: 5:21
